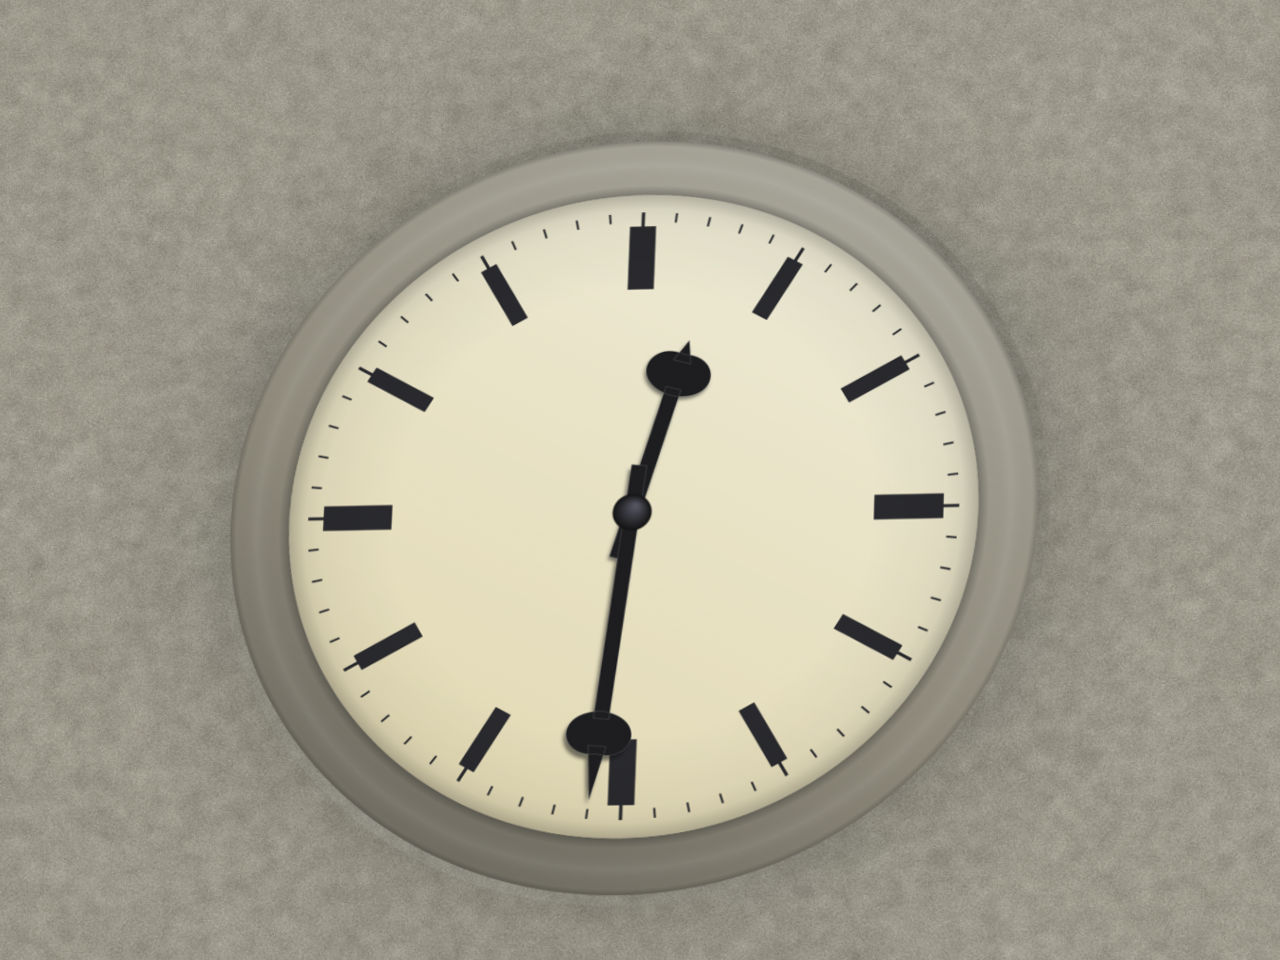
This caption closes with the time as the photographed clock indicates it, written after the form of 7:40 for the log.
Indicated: 12:31
